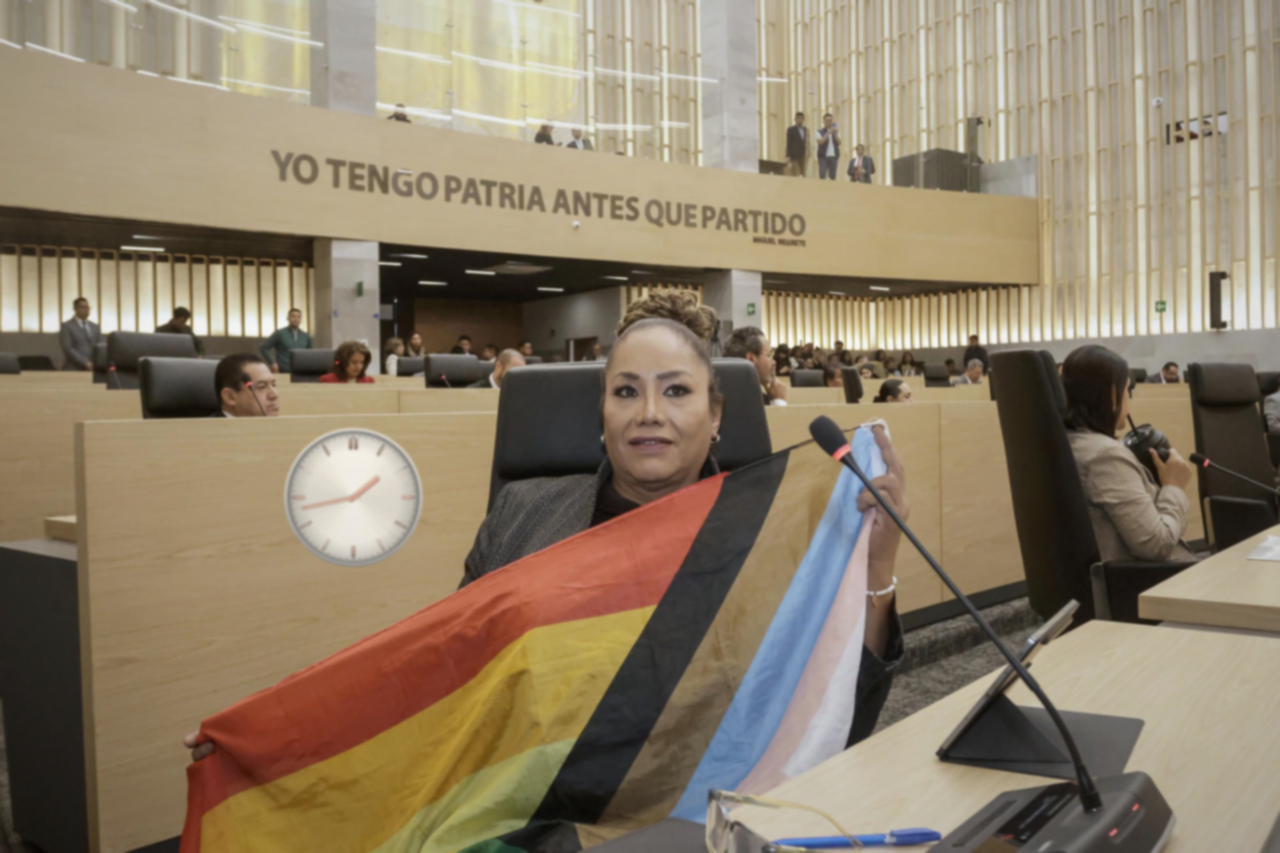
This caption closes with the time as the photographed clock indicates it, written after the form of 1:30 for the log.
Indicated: 1:43
